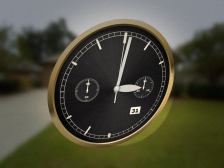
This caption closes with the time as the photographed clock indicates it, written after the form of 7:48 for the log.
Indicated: 3:01
